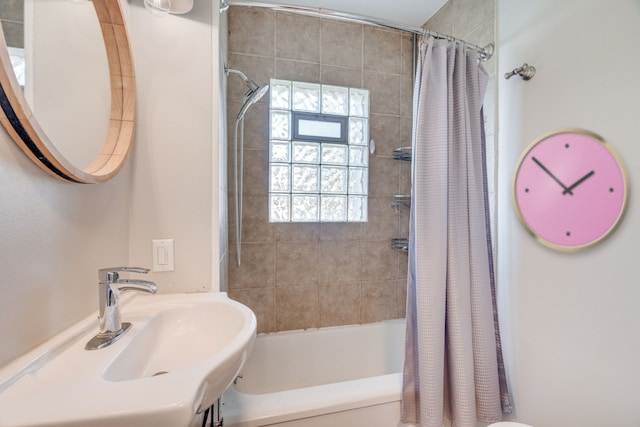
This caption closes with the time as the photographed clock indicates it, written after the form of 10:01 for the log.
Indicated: 1:52
